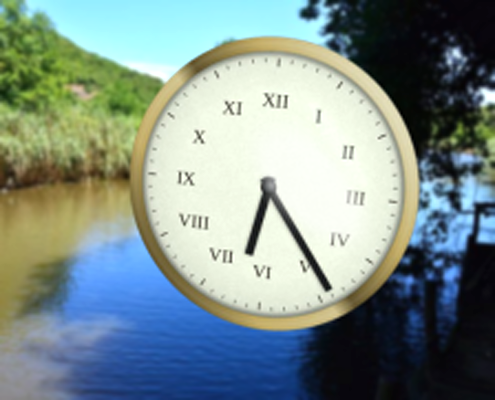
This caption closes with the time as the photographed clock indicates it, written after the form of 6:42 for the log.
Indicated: 6:24
